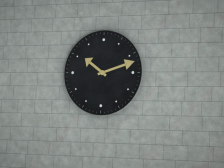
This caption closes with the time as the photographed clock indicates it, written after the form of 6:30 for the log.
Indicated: 10:12
